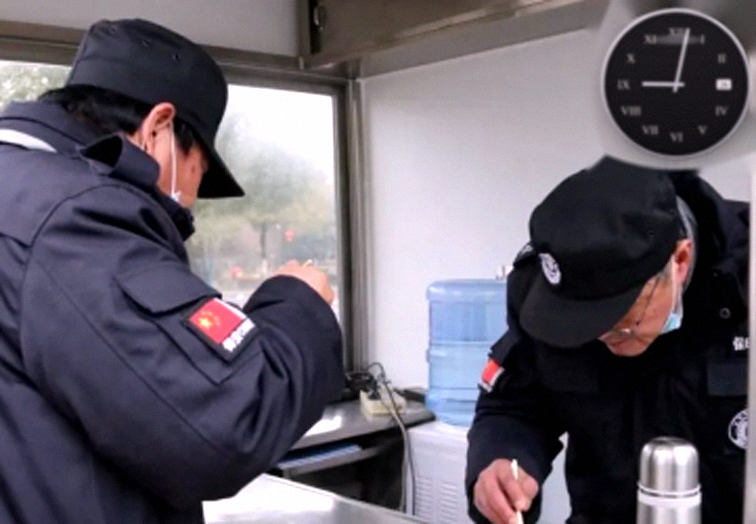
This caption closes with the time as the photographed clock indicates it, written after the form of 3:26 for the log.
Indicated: 9:02
